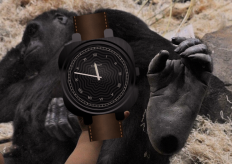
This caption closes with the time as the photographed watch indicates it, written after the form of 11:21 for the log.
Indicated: 11:48
